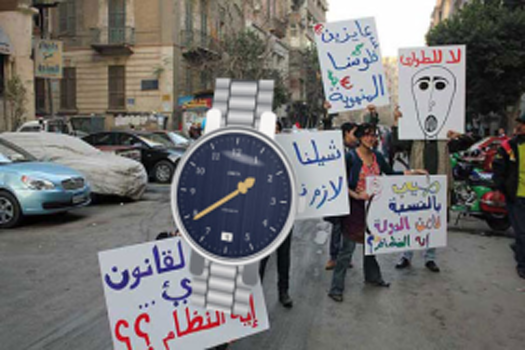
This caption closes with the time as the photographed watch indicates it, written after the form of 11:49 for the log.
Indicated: 1:39
